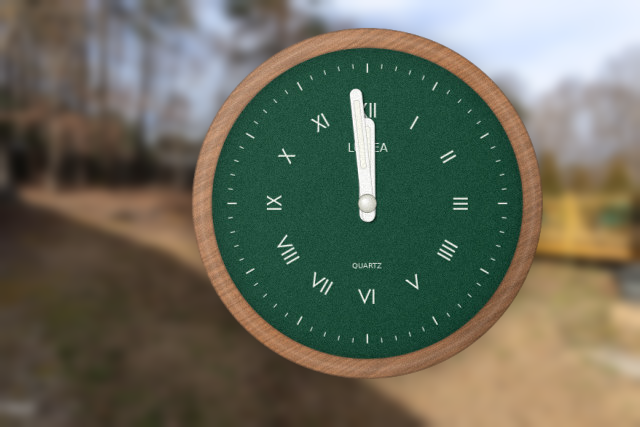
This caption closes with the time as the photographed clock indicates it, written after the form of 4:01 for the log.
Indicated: 11:59
